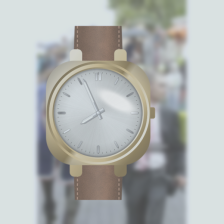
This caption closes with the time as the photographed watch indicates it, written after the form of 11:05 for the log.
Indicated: 7:56
